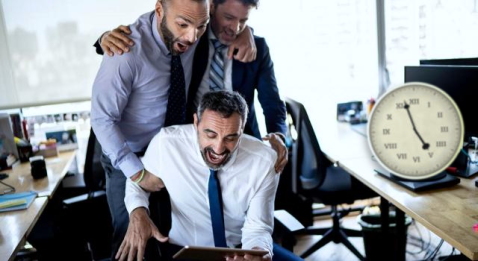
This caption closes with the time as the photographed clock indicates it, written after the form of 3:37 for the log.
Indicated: 4:57
